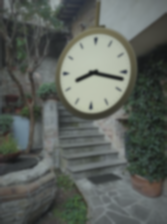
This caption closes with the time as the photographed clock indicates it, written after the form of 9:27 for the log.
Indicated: 8:17
